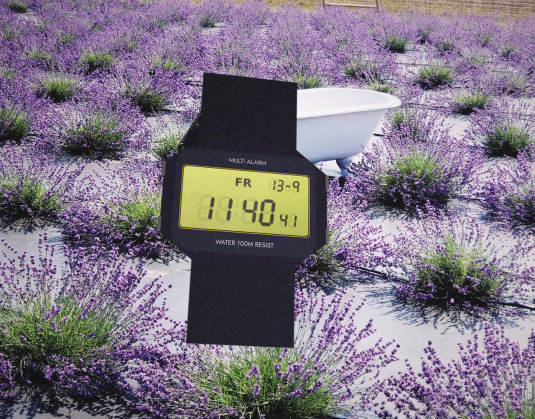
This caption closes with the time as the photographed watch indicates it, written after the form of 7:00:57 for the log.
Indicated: 11:40:41
